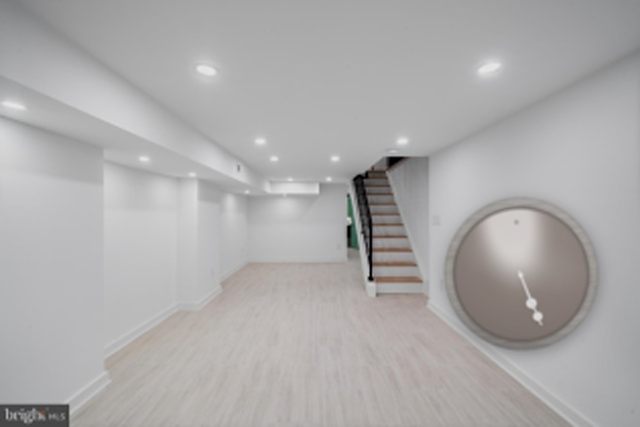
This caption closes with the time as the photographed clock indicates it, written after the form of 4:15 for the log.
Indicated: 5:27
